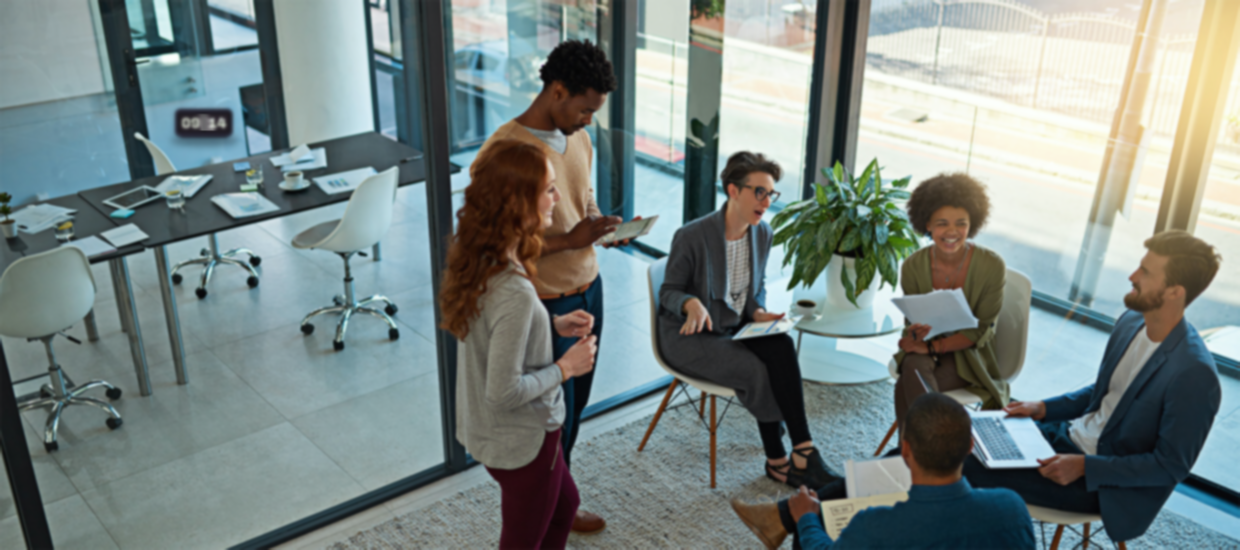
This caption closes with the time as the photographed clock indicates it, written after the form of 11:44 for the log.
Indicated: 9:14
